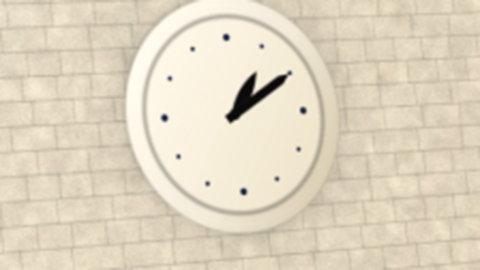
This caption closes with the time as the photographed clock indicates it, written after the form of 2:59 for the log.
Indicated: 1:10
